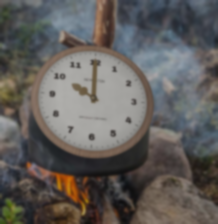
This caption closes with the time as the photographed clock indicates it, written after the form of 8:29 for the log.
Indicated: 10:00
